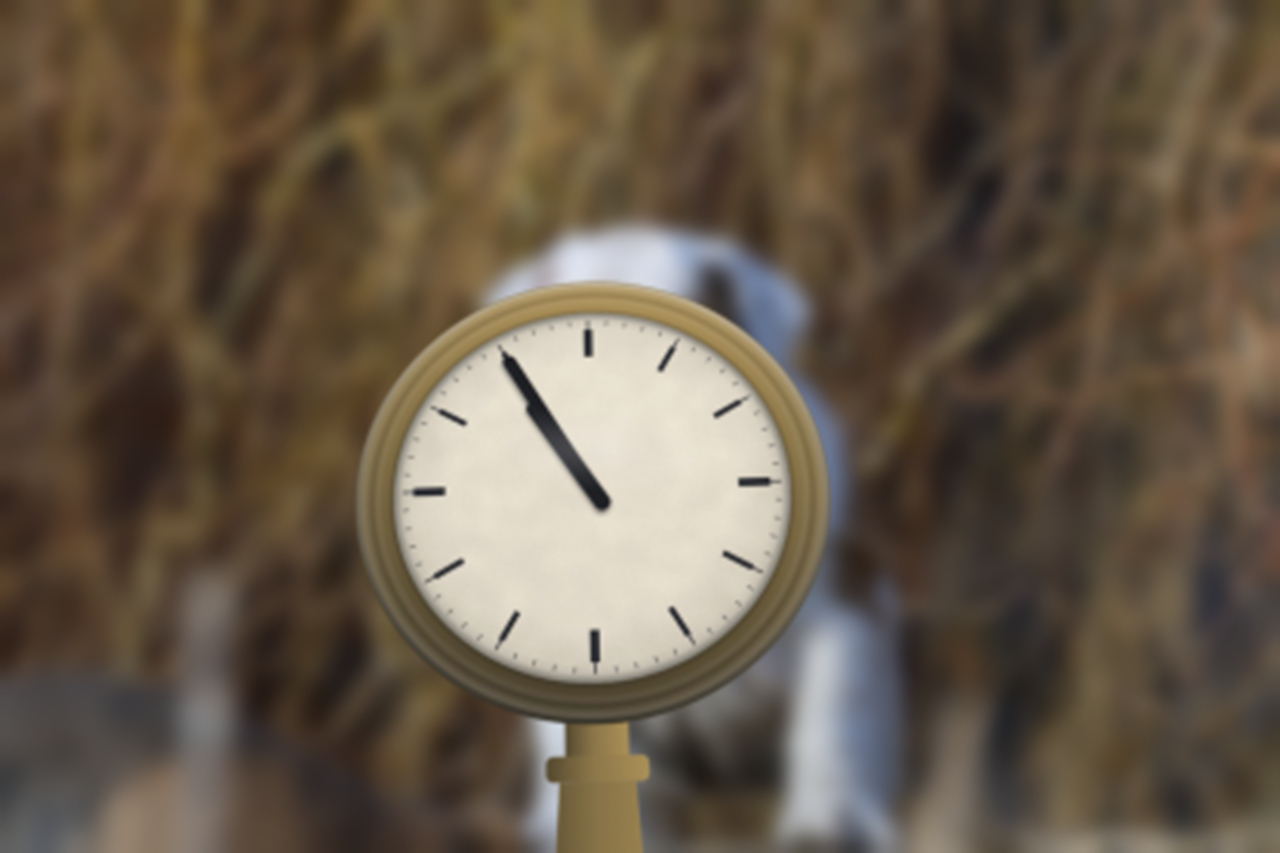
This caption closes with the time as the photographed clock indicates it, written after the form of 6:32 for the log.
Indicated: 10:55
